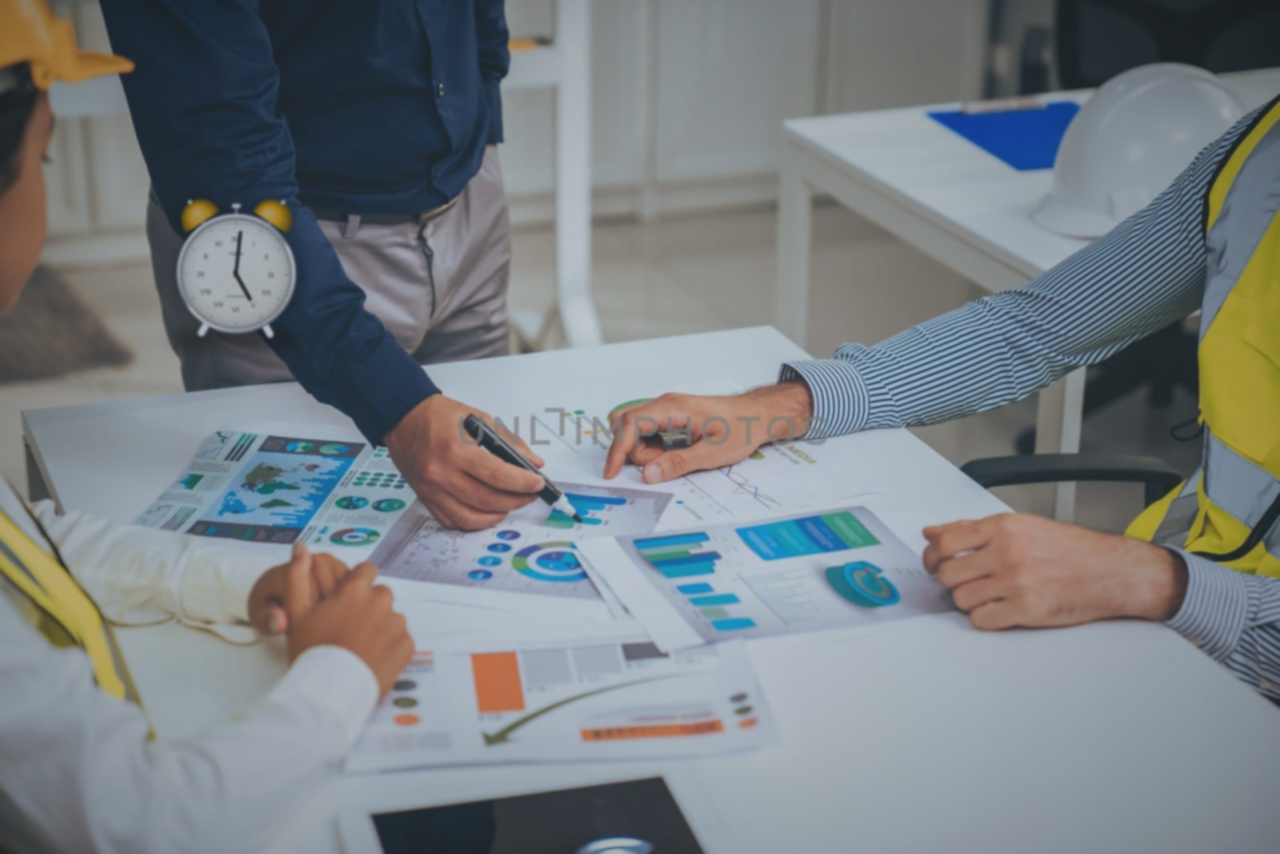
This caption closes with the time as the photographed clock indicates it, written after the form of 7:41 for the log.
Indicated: 5:01
